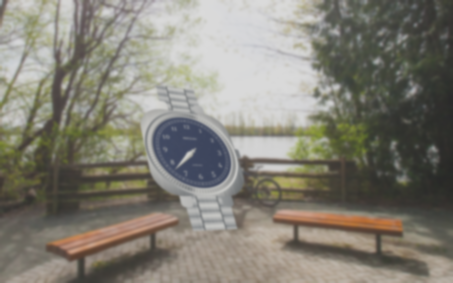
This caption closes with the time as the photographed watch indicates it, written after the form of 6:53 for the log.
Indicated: 7:38
